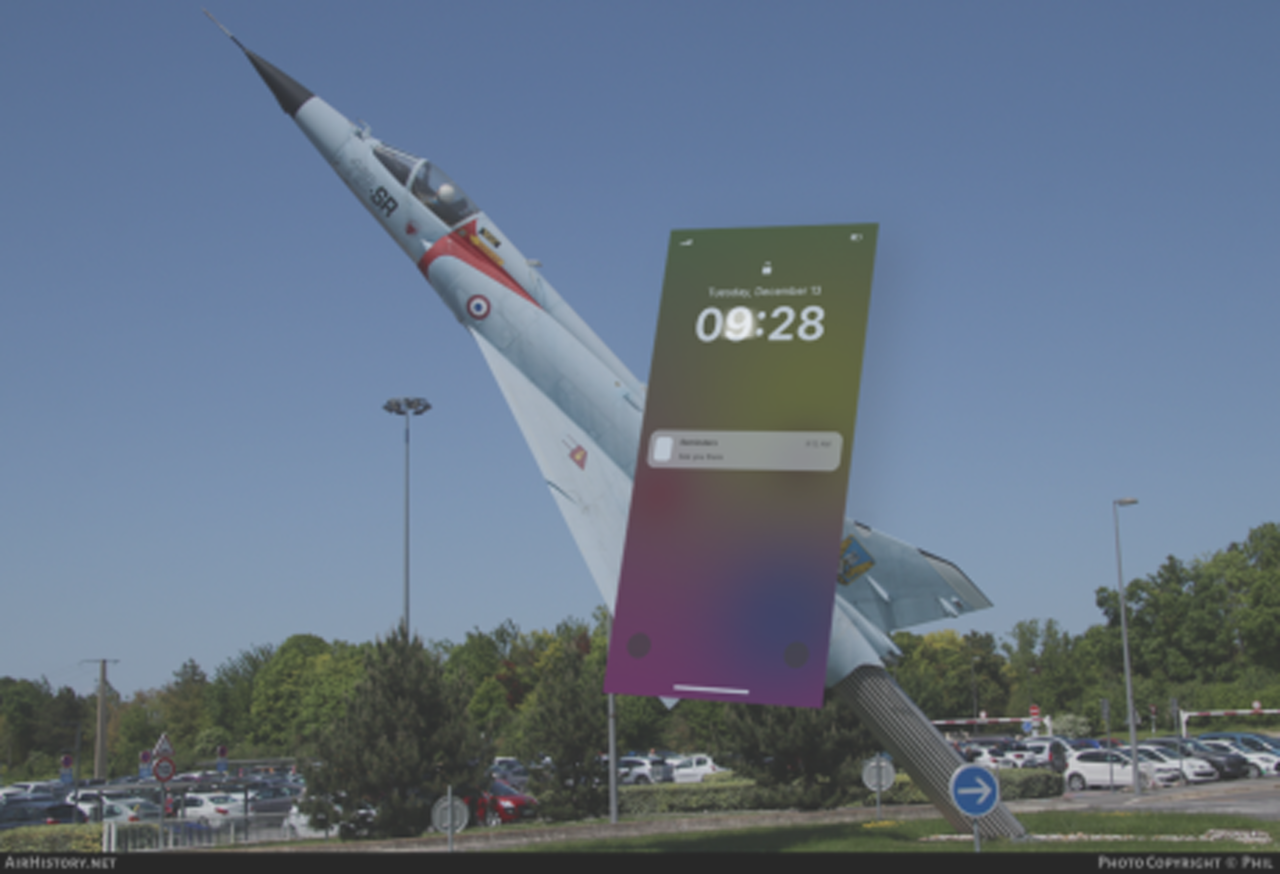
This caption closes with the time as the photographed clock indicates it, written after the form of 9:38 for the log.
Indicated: 9:28
